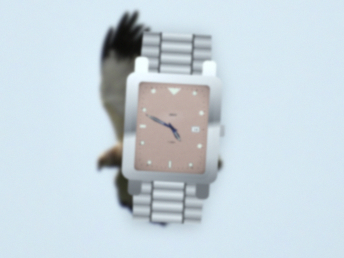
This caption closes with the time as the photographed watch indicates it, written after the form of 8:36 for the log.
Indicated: 4:49
